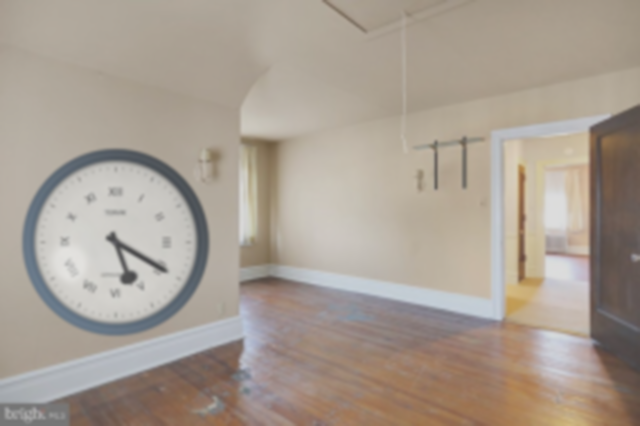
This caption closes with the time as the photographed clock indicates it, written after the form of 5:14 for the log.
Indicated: 5:20
